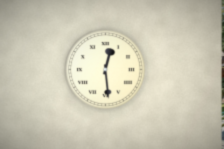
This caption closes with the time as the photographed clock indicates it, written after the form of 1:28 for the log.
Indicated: 12:29
